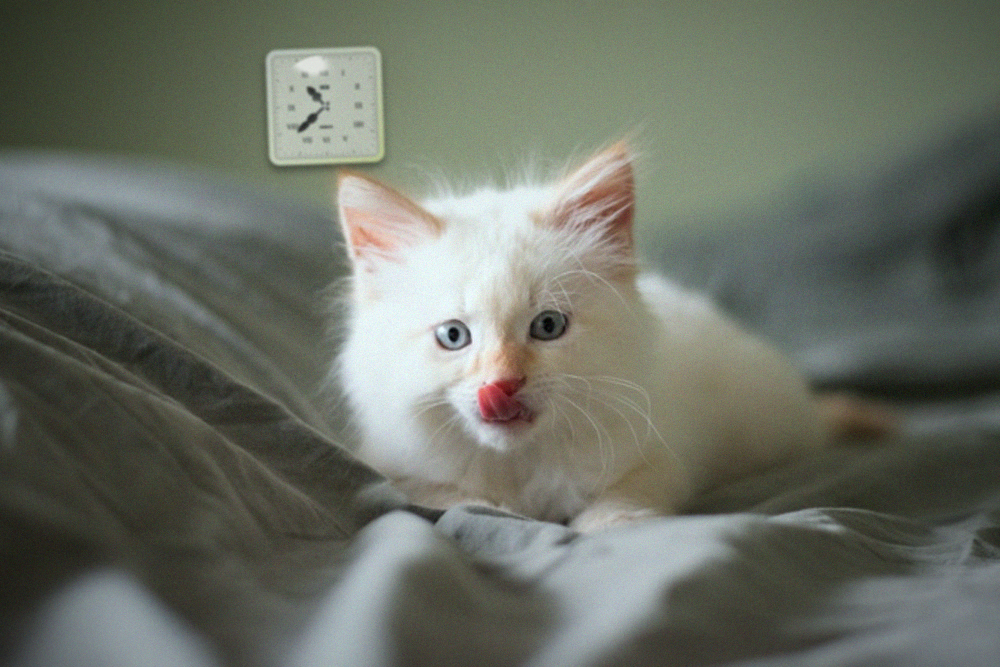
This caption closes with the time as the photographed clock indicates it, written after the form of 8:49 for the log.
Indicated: 10:38
